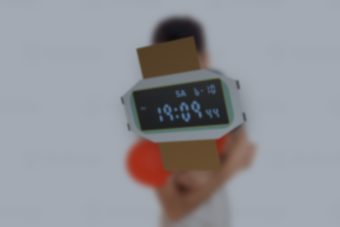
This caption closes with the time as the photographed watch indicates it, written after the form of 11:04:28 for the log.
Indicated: 19:09:44
